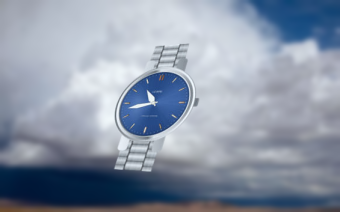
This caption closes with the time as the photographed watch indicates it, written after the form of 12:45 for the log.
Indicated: 10:43
